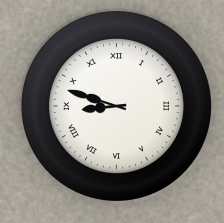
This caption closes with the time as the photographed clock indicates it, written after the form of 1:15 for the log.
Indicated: 8:48
